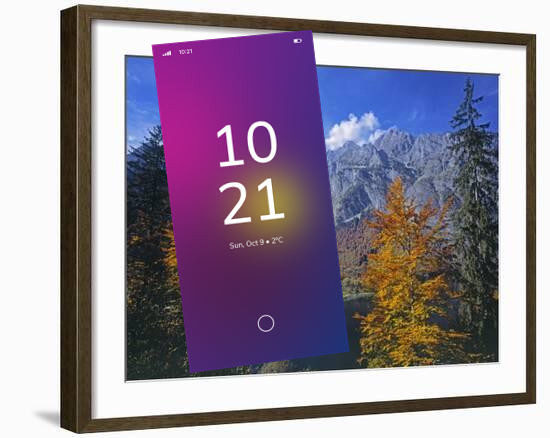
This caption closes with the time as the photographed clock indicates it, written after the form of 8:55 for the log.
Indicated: 10:21
